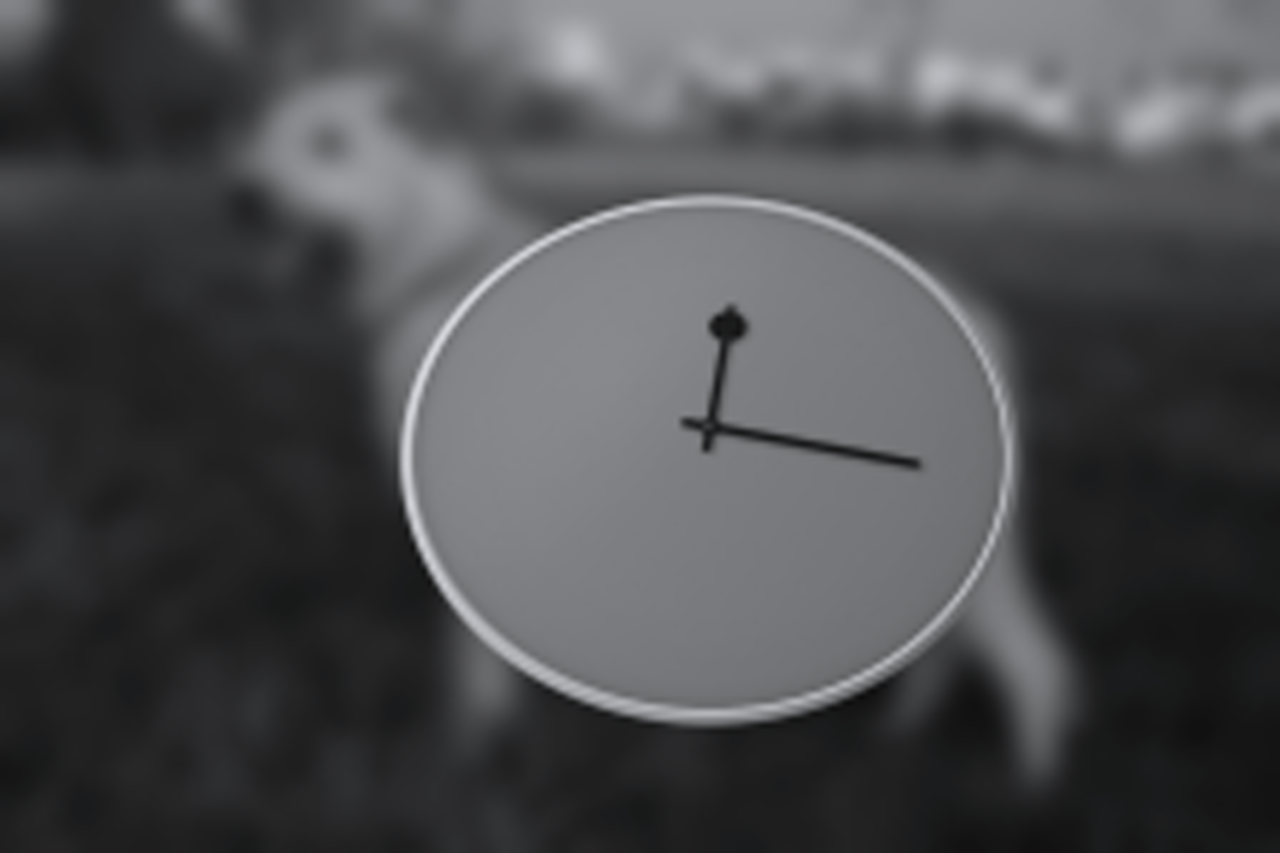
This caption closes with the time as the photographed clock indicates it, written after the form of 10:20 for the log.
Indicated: 12:17
